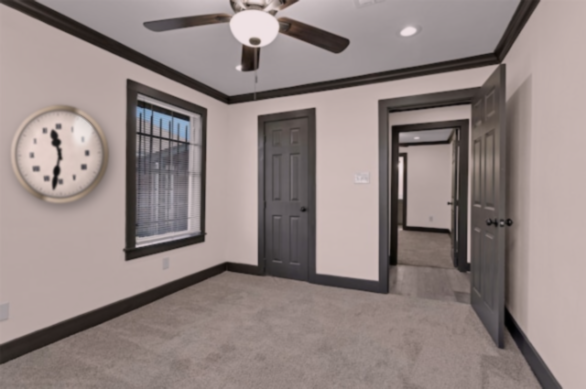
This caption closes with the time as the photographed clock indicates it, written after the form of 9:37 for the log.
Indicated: 11:32
